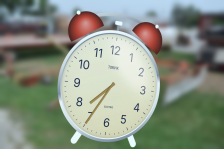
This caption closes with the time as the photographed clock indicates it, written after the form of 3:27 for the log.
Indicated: 7:35
